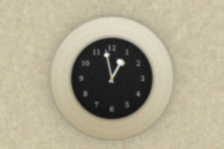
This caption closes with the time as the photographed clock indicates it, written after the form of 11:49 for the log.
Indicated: 12:58
